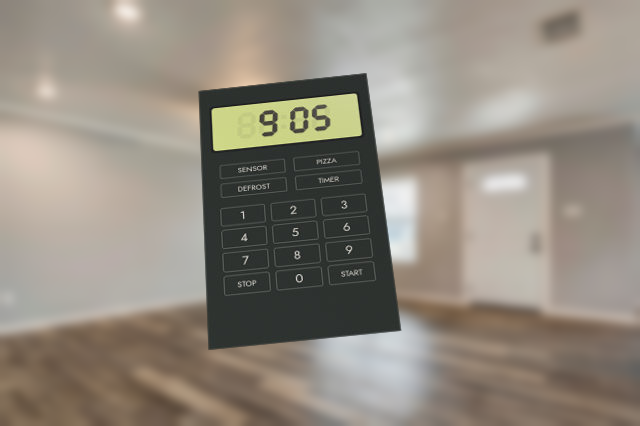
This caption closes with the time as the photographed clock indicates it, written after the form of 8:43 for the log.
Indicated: 9:05
